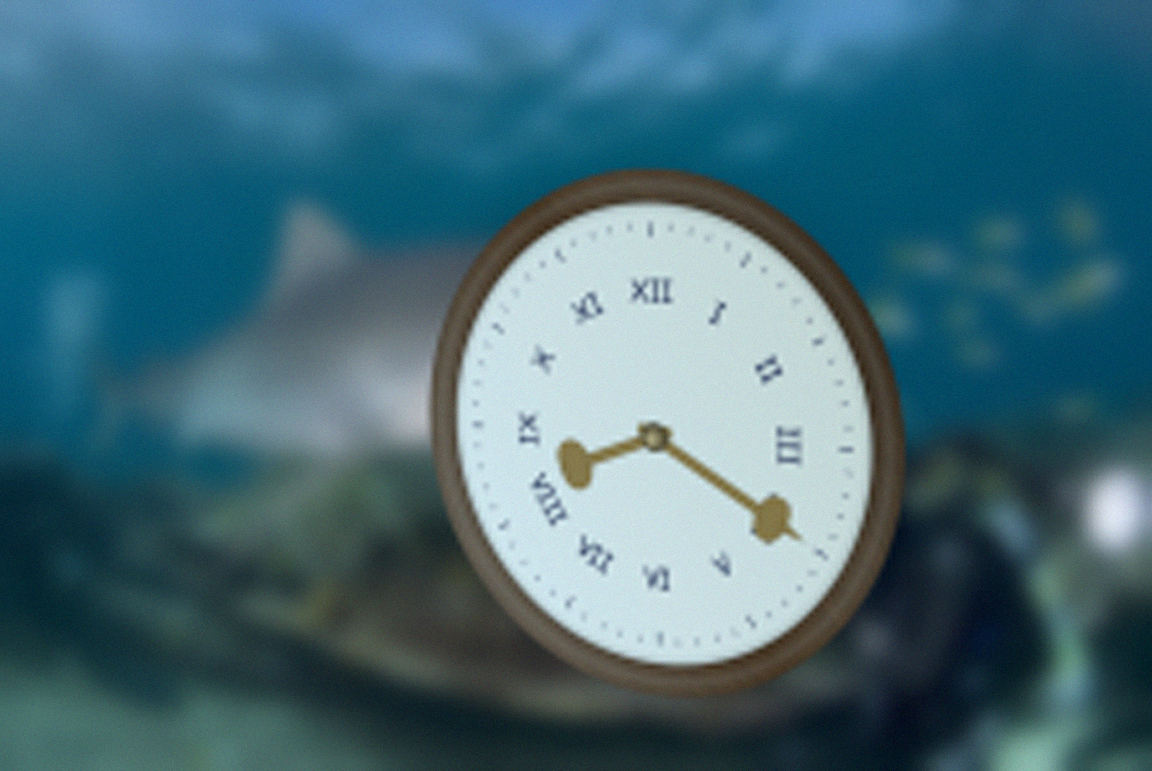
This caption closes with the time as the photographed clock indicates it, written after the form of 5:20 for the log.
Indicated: 8:20
